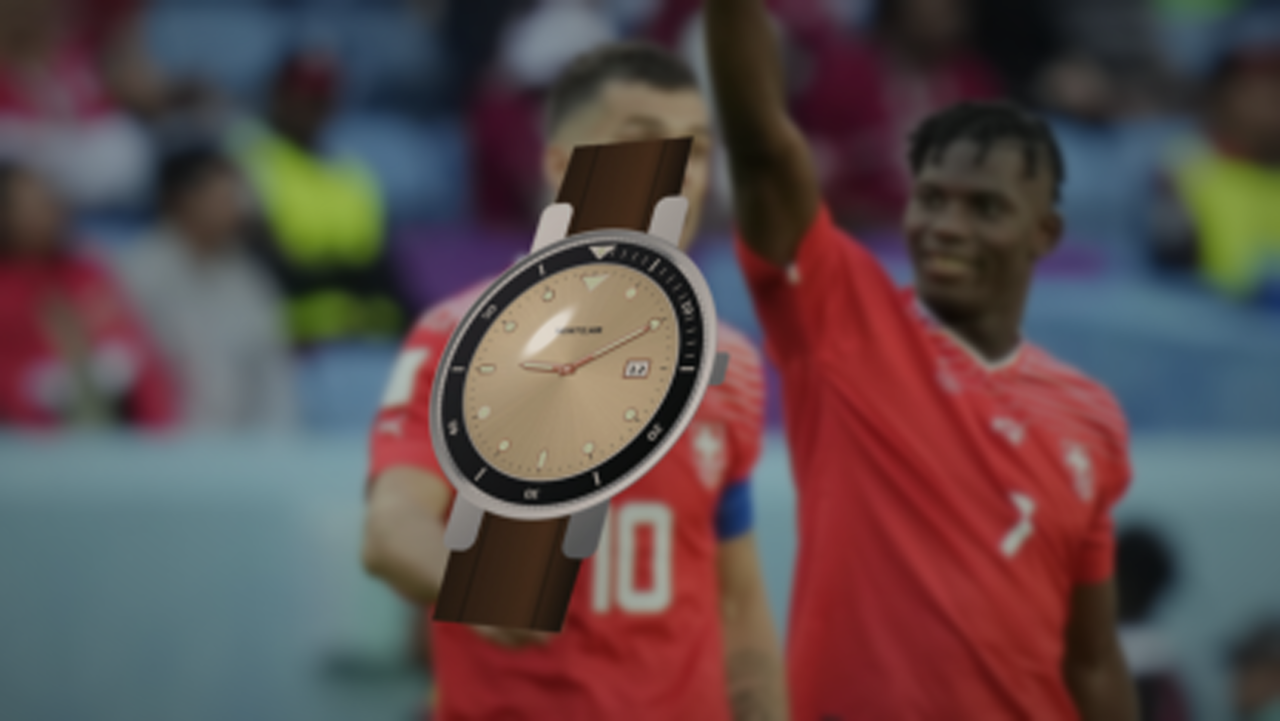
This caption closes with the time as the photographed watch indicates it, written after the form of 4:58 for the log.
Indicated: 9:10
